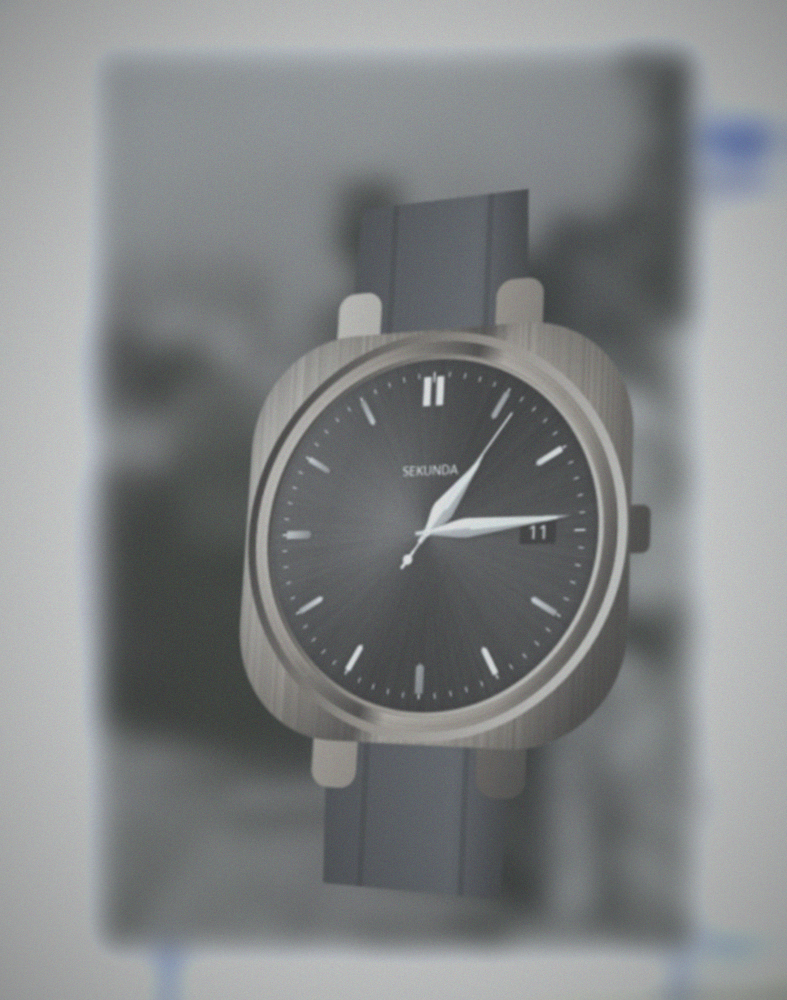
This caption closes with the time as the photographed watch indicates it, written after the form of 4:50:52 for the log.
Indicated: 1:14:06
